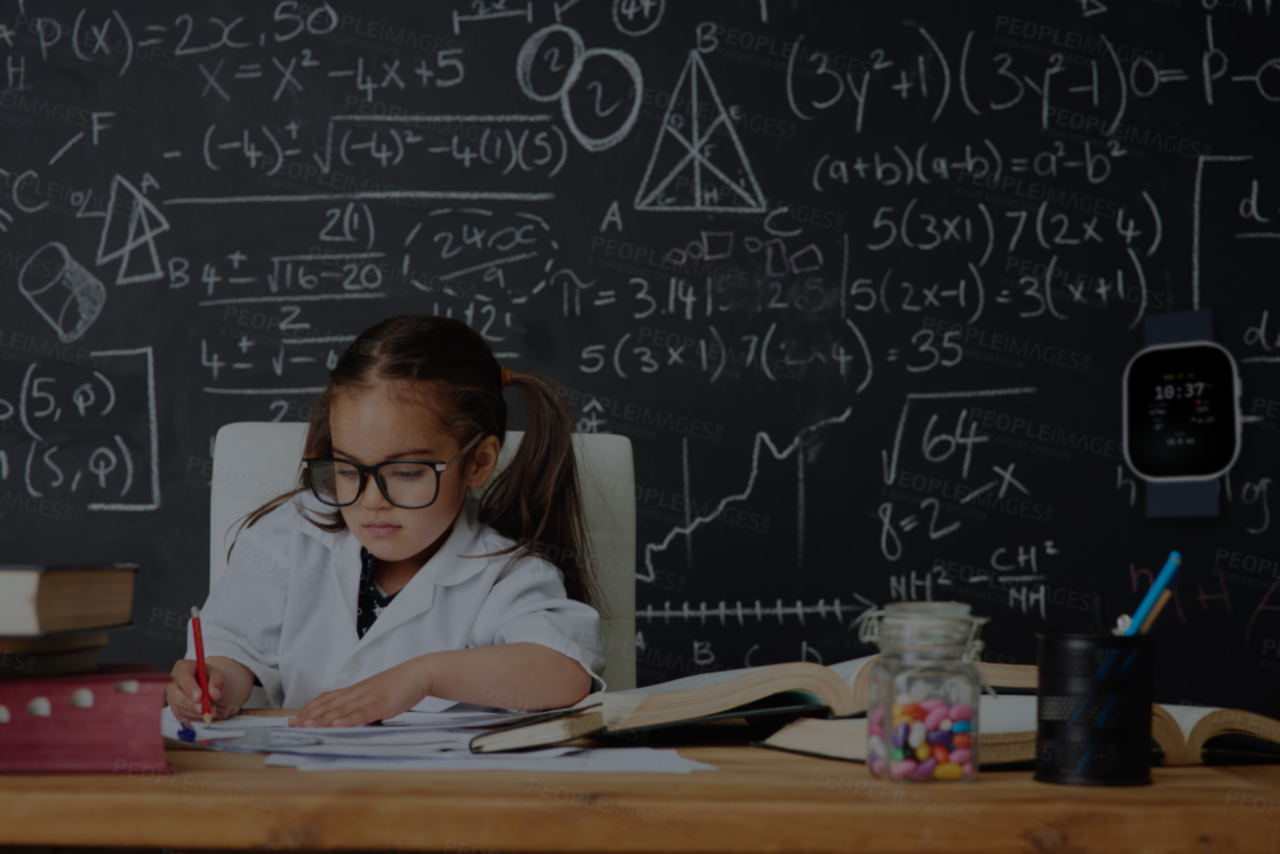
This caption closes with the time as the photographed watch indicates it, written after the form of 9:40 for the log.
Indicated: 10:37
